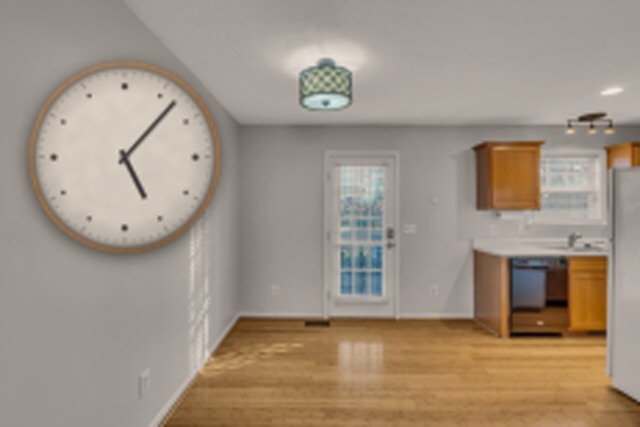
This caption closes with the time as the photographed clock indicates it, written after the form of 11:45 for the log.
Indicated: 5:07
